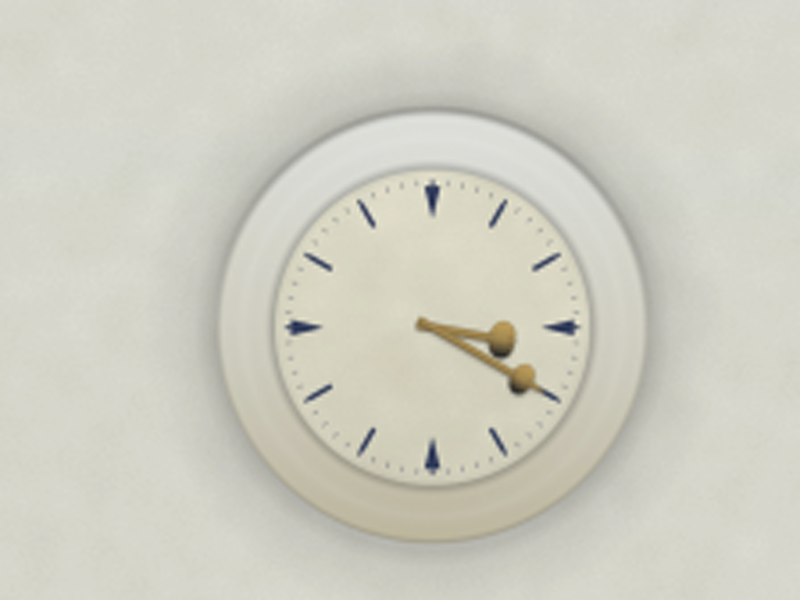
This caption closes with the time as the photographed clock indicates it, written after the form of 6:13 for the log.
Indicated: 3:20
